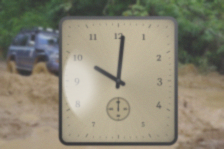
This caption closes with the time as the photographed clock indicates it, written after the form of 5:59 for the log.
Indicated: 10:01
